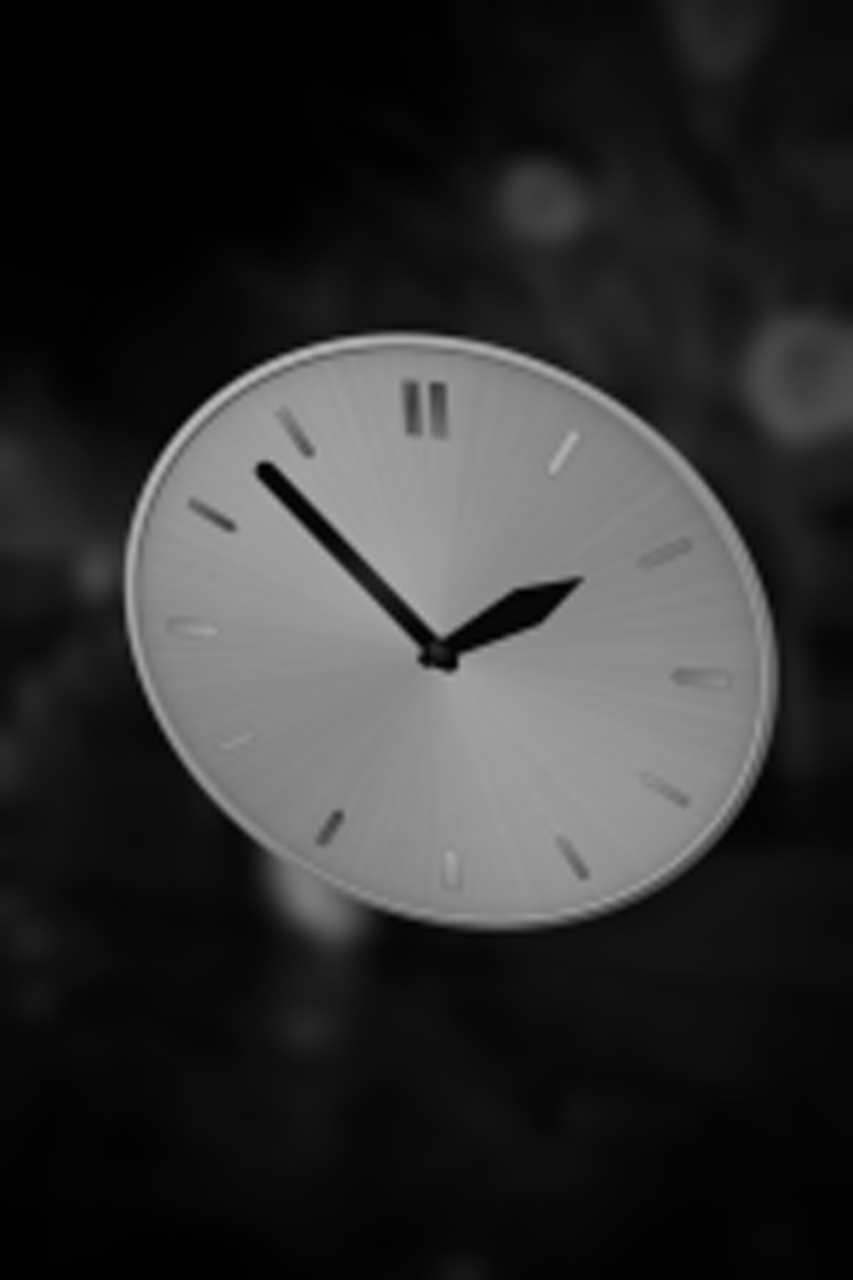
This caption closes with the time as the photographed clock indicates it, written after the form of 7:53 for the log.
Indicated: 1:53
